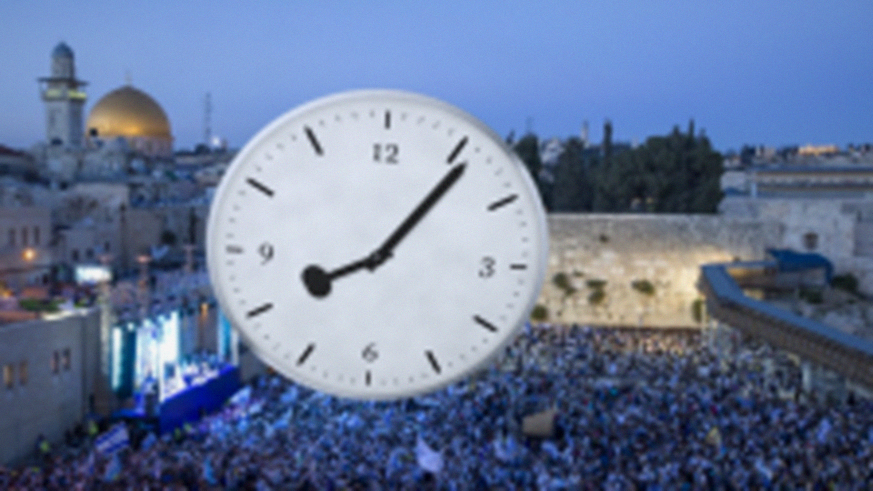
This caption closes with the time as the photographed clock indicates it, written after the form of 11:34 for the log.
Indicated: 8:06
